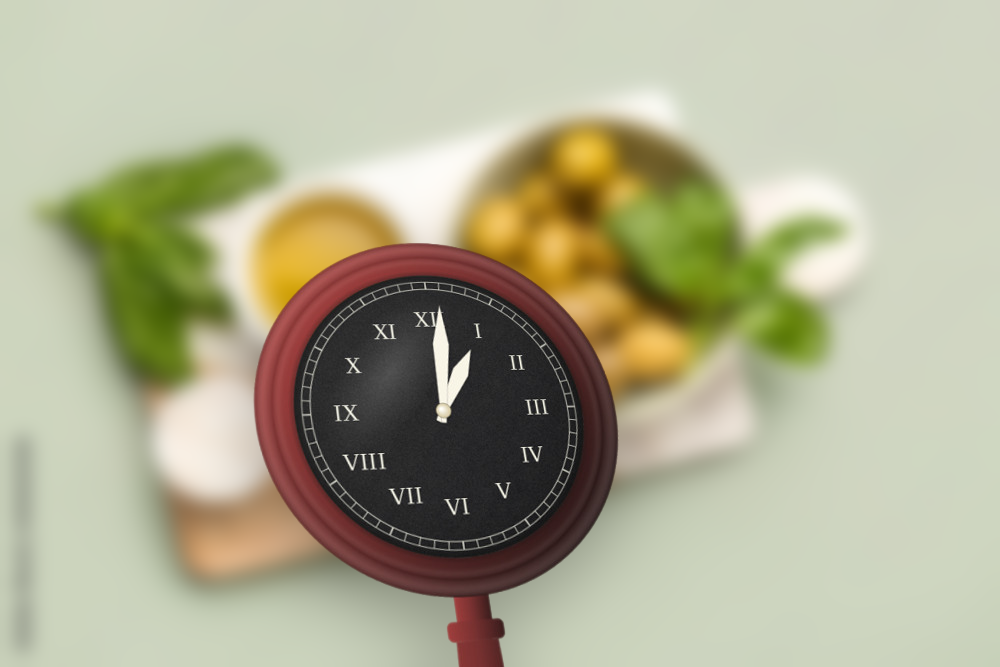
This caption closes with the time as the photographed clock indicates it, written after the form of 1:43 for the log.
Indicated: 1:01
